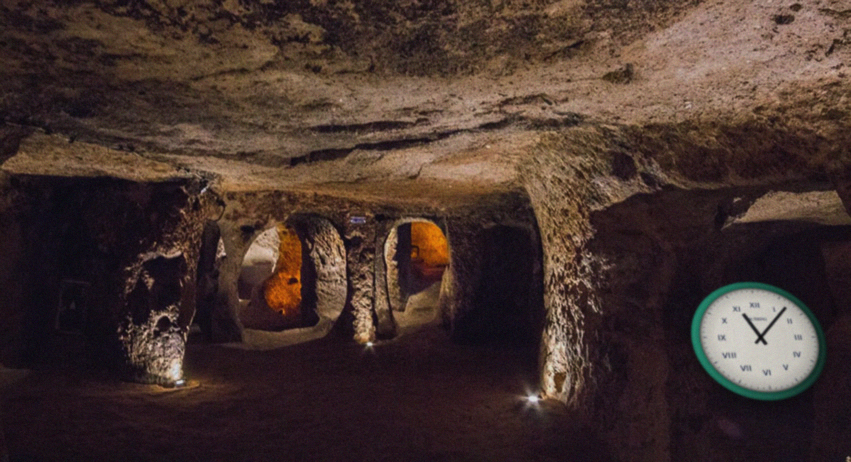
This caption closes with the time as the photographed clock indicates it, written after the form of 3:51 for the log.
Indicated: 11:07
